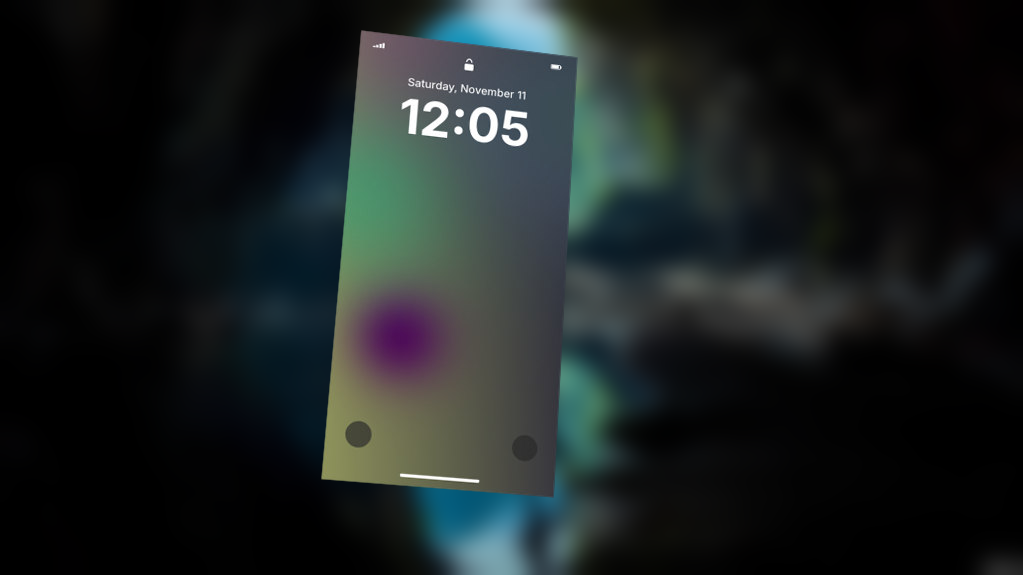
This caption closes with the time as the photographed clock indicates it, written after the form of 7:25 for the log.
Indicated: 12:05
